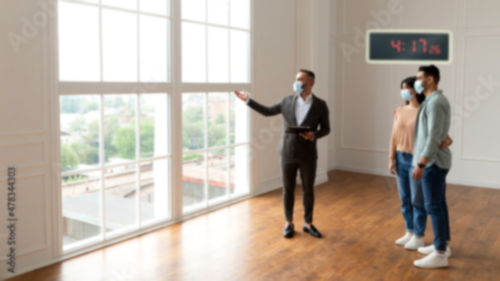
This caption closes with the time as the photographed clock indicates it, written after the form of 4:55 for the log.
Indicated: 4:17
